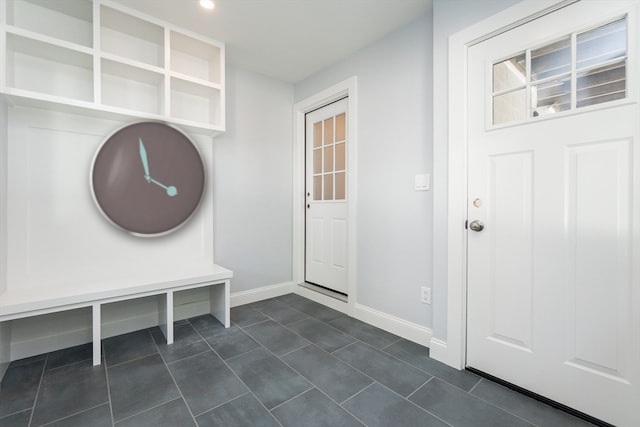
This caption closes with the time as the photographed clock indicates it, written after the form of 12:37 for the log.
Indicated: 3:58
